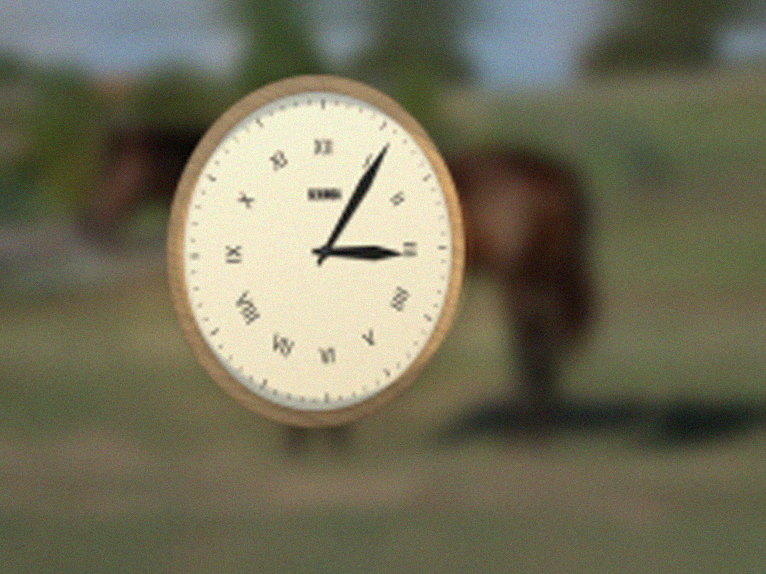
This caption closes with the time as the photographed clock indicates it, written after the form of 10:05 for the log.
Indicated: 3:06
